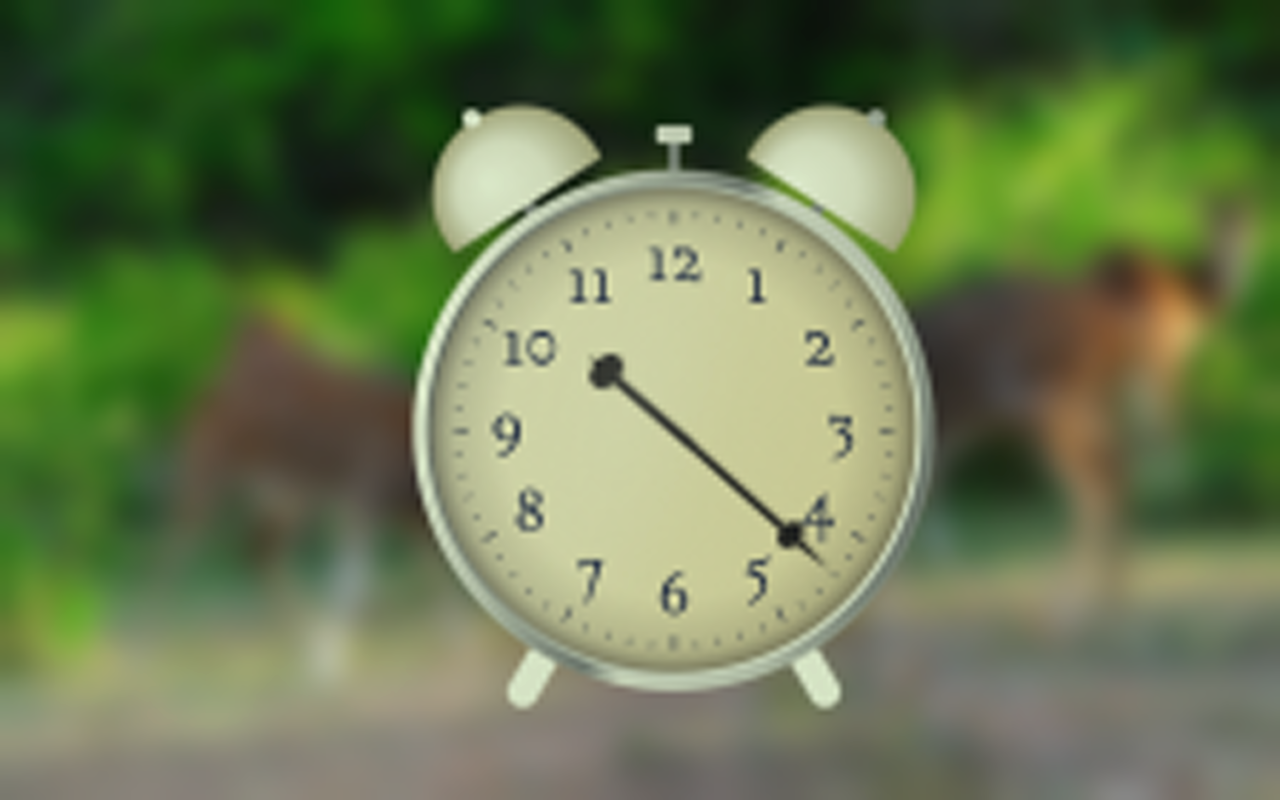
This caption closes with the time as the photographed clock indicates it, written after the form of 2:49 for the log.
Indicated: 10:22
